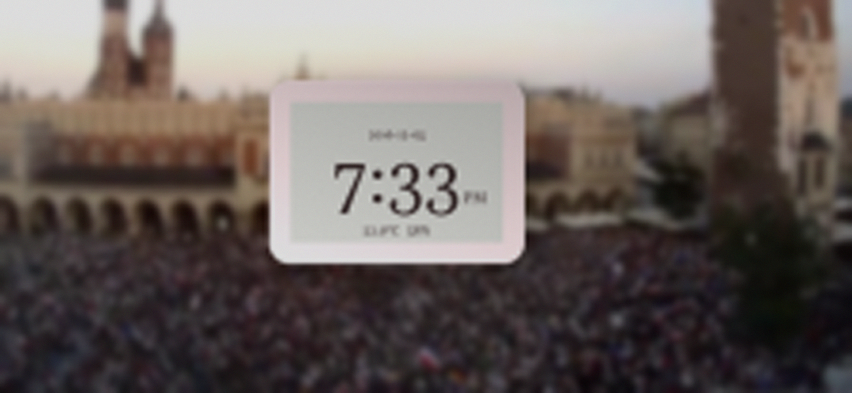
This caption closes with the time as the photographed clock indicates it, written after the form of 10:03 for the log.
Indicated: 7:33
